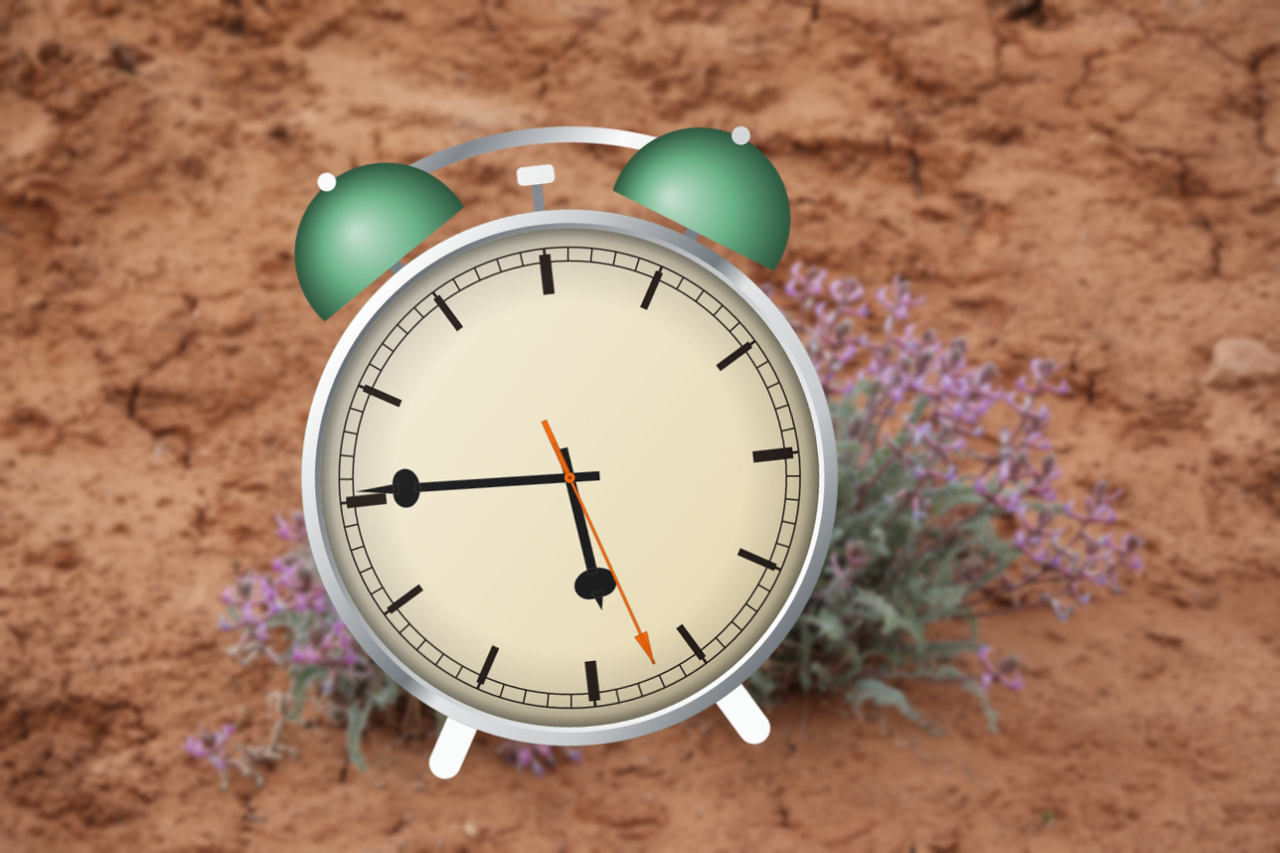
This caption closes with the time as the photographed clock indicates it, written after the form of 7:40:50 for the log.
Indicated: 5:45:27
